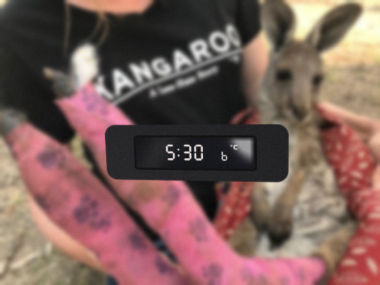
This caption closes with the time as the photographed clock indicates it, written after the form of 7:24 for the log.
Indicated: 5:30
